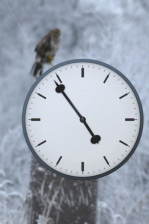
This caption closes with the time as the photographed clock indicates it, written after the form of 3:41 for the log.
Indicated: 4:54
